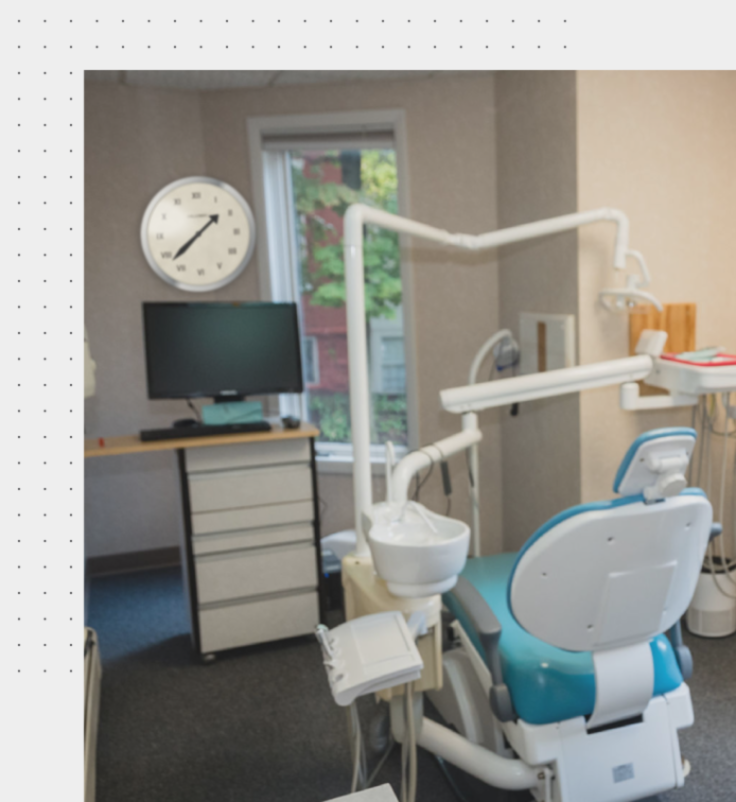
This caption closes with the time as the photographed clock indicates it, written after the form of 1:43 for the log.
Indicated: 1:38
